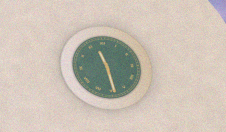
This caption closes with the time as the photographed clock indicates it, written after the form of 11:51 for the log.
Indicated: 11:29
